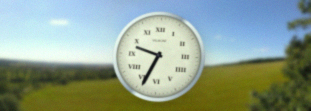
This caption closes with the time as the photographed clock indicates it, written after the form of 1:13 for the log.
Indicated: 9:34
